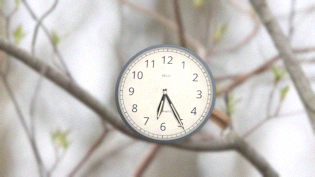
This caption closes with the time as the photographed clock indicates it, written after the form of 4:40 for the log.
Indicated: 6:25
